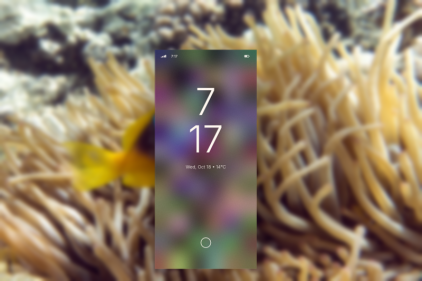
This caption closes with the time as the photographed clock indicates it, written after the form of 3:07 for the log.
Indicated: 7:17
